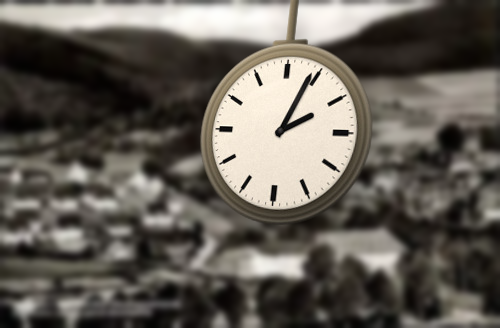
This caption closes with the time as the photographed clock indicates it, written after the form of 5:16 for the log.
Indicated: 2:04
